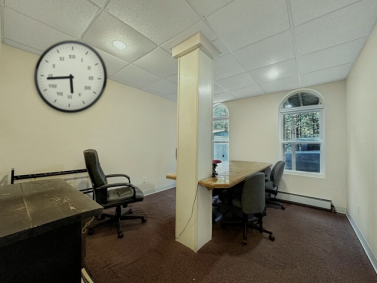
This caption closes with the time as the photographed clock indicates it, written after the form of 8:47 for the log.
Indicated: 5:44
